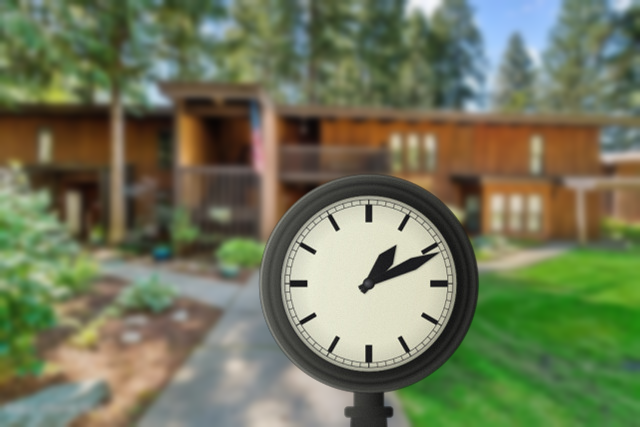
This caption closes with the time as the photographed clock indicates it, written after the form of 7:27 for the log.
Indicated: 1:11
